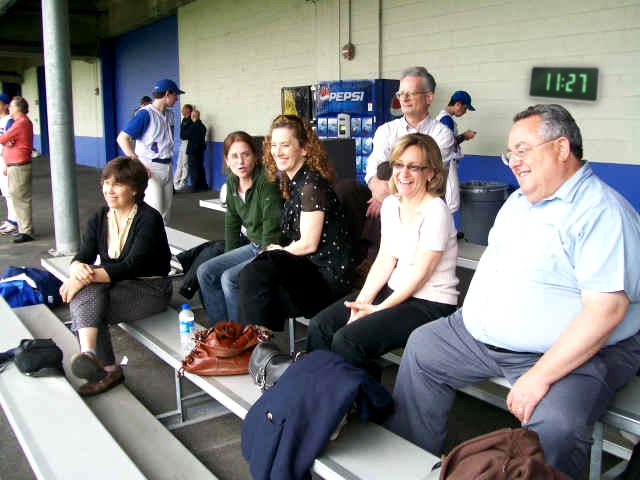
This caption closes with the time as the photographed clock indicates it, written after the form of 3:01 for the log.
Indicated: 11:27
